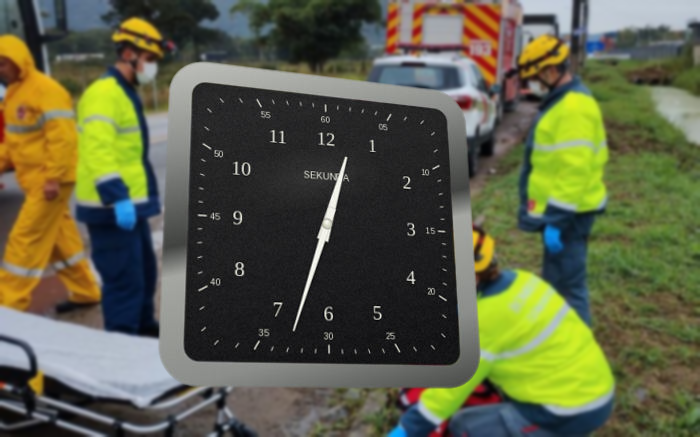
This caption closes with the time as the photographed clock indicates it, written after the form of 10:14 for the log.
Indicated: 12:33
